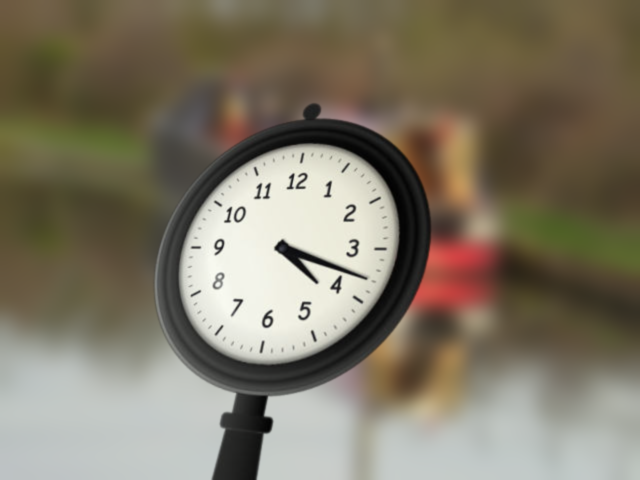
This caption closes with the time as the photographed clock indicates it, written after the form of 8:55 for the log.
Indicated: 4:18
